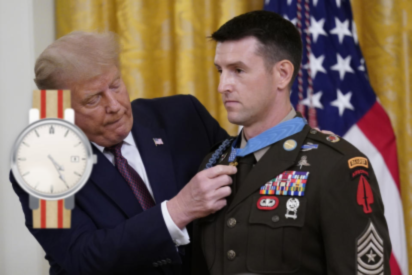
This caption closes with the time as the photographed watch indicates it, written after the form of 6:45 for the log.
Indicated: 4:25
